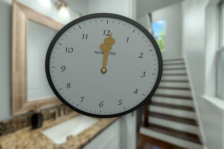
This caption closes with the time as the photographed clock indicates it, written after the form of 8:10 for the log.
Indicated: 12:01
